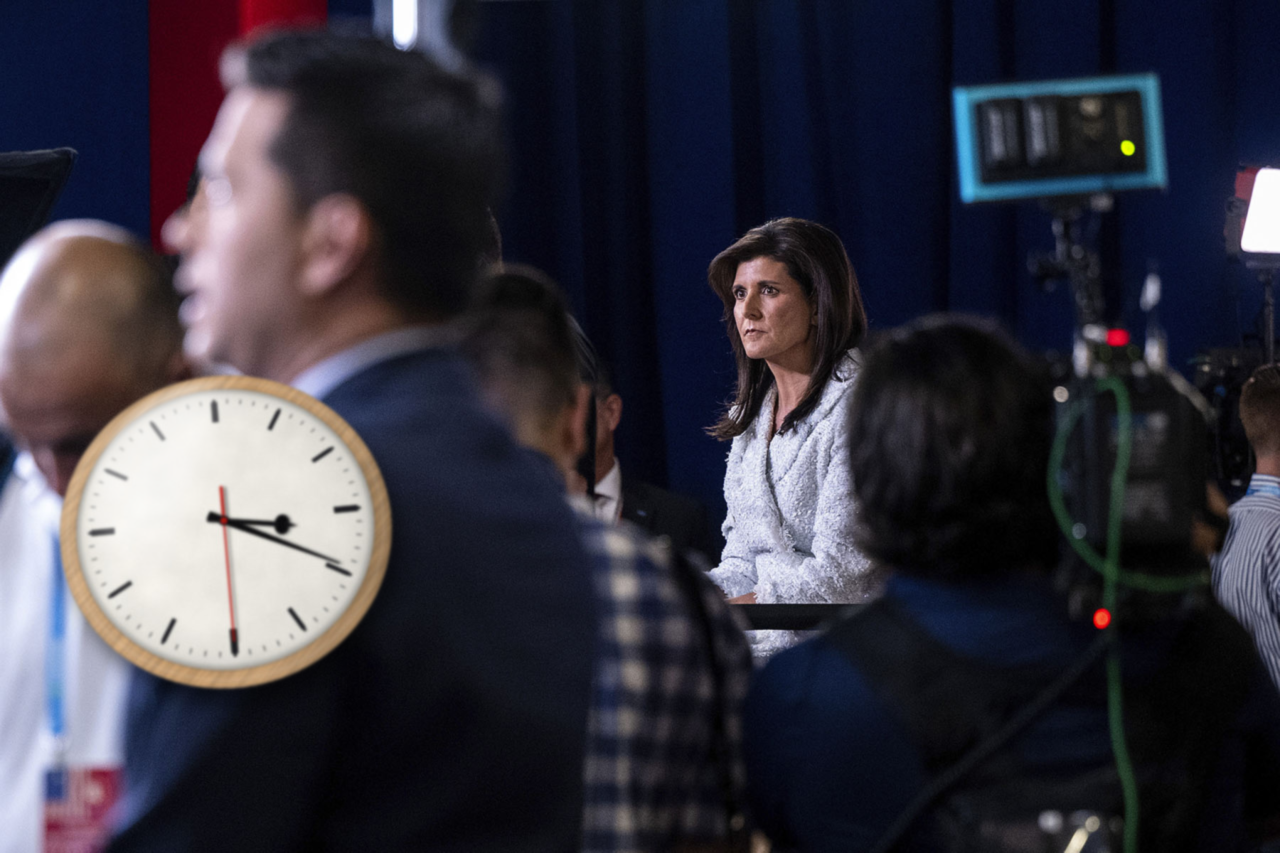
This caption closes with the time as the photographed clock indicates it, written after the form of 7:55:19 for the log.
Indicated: 3:19:30
